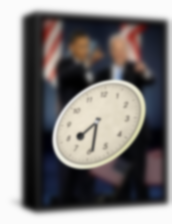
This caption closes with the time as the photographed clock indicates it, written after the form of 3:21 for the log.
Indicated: 7:29
